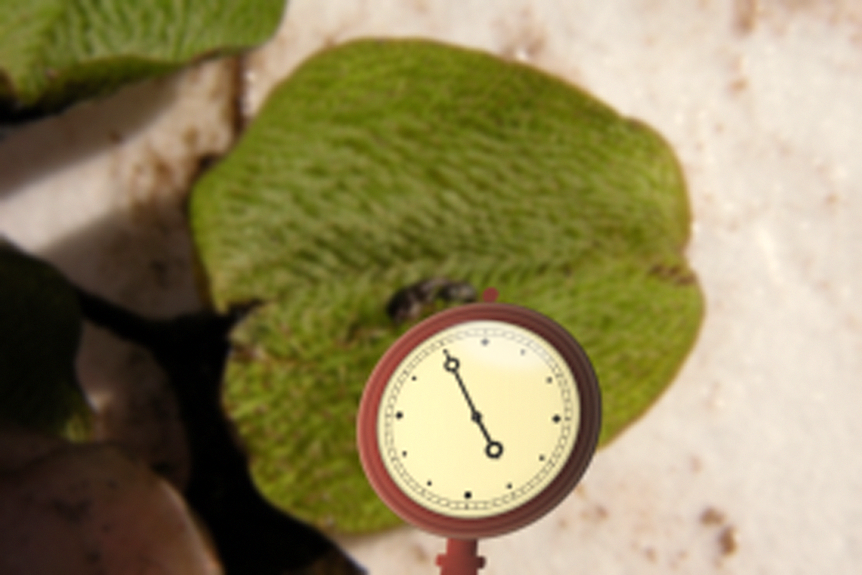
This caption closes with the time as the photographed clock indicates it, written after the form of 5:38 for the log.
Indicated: 4:55
